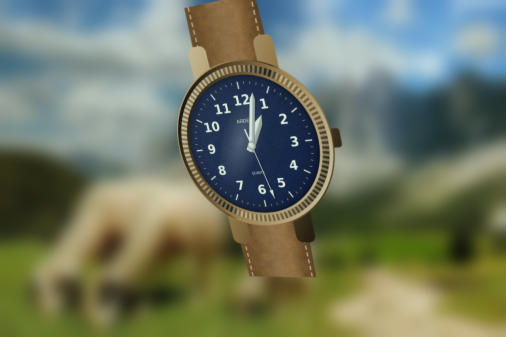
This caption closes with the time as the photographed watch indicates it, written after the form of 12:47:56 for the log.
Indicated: 1:02:28
